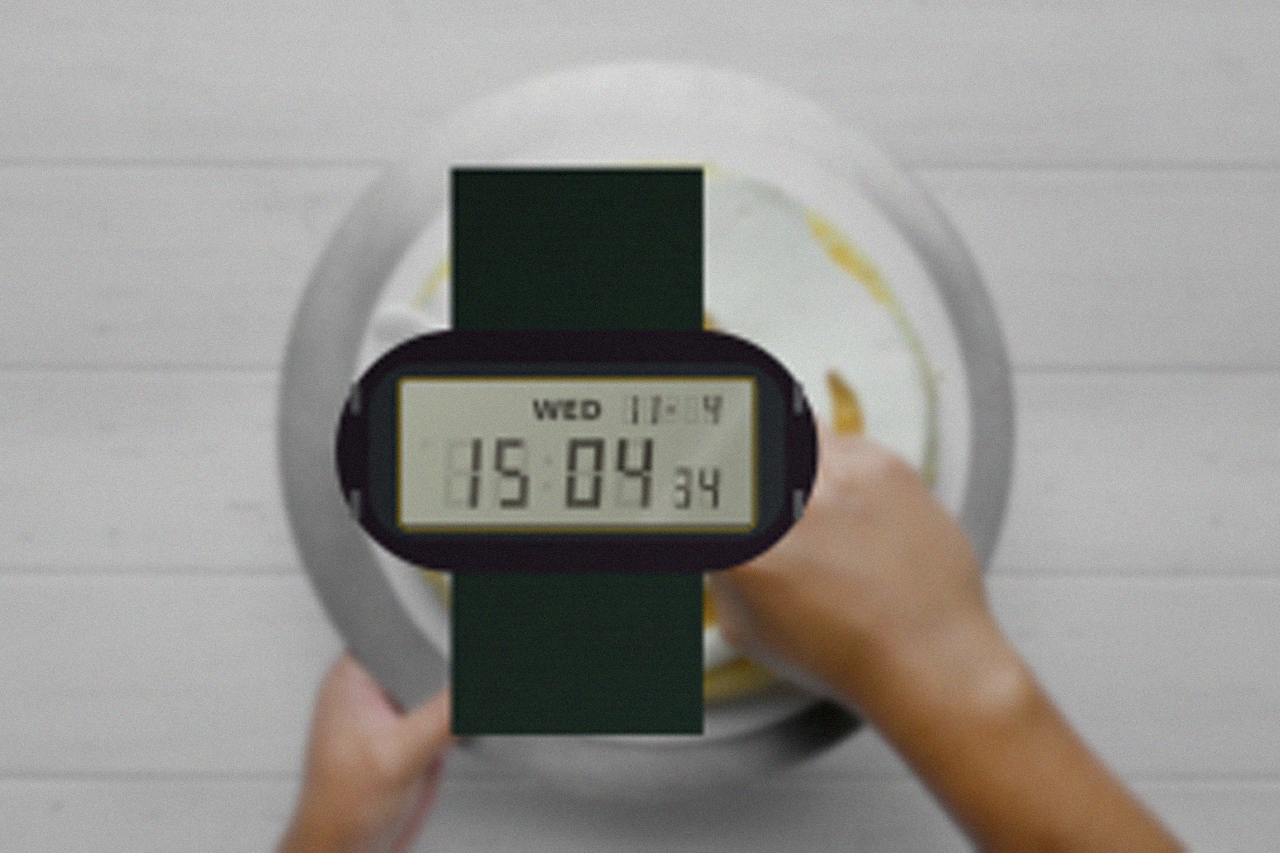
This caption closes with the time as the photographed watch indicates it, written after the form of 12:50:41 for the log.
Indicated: 15:04:34
